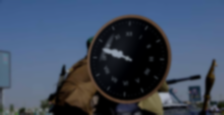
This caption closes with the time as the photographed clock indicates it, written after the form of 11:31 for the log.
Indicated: 9:48
